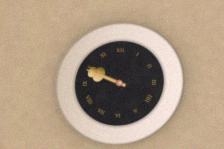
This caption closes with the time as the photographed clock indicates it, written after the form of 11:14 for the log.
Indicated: 9:49
